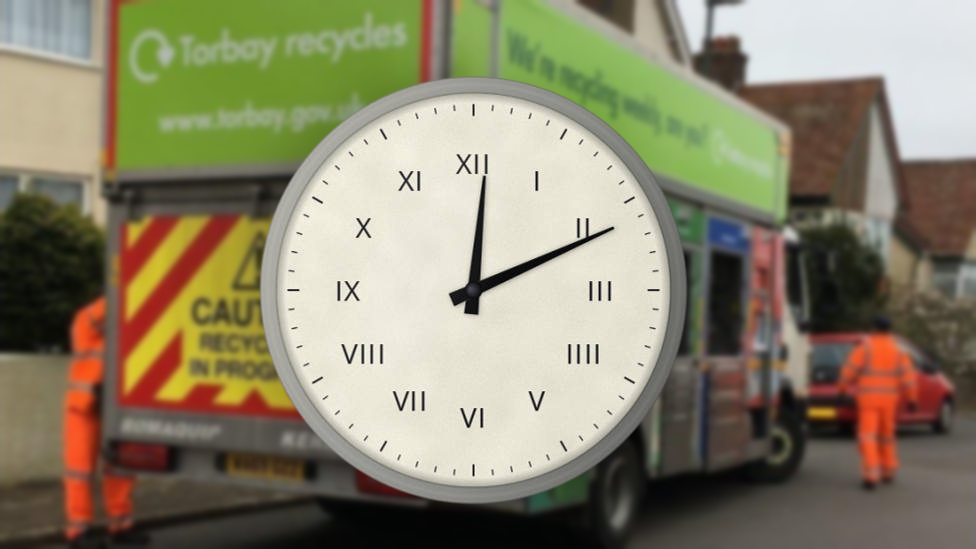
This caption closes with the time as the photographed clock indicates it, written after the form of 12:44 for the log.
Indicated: 12:11
